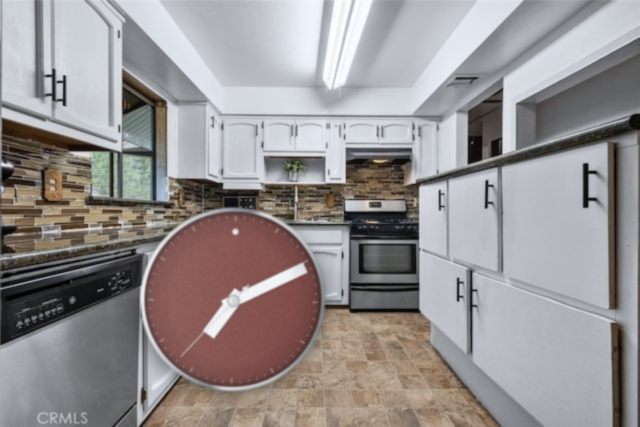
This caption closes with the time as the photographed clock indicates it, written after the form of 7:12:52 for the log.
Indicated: 7:10:37
